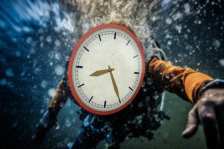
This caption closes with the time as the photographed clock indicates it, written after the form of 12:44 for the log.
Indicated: 8:25
